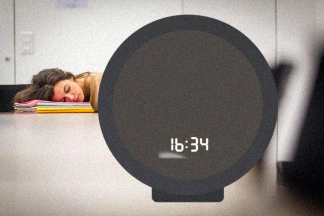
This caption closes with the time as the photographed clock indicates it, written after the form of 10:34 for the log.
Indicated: 16:34
